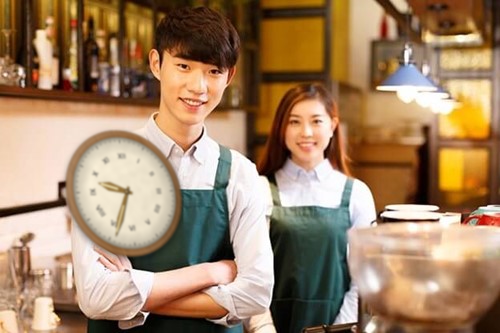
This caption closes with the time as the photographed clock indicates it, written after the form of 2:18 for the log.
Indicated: 9:34
